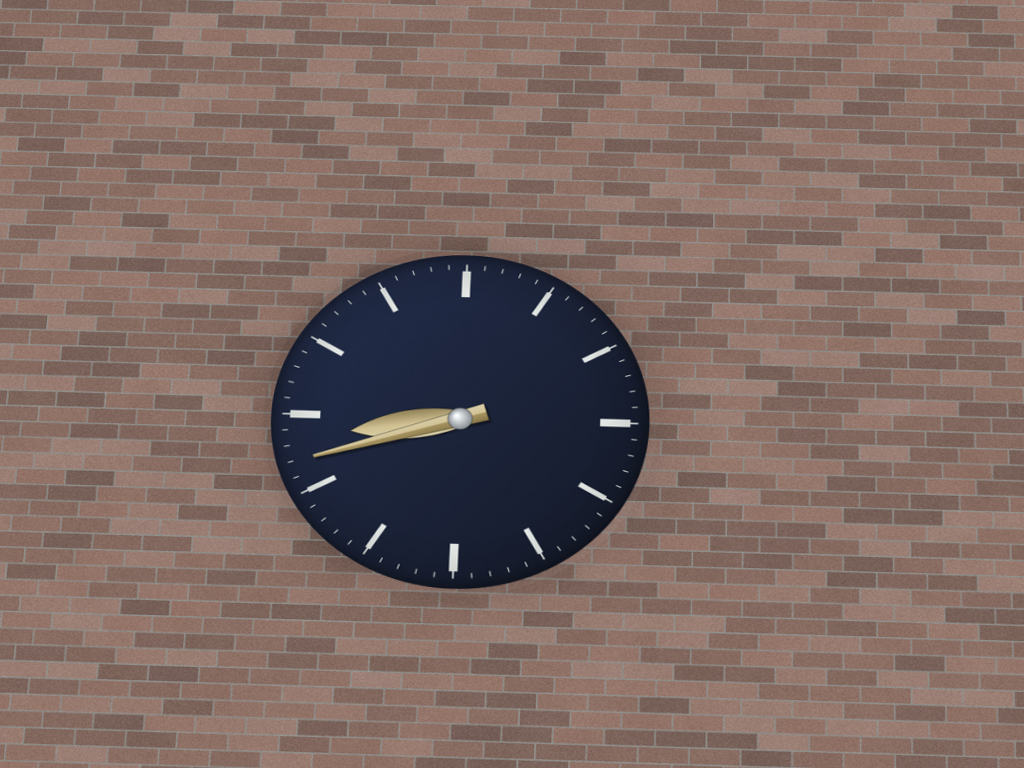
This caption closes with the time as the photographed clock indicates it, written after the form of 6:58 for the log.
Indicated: 8:42
